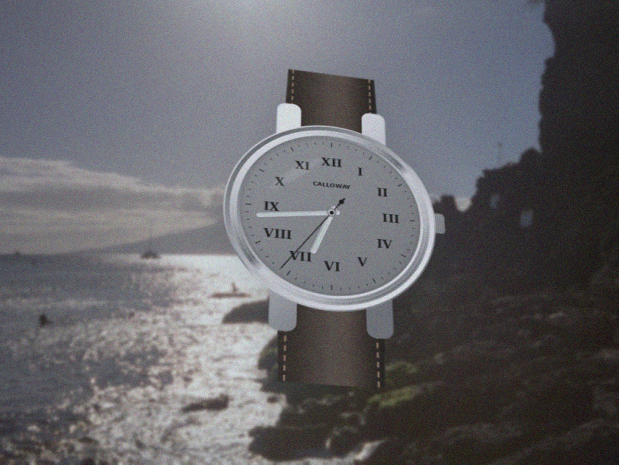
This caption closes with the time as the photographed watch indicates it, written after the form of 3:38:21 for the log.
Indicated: 6:43:36
